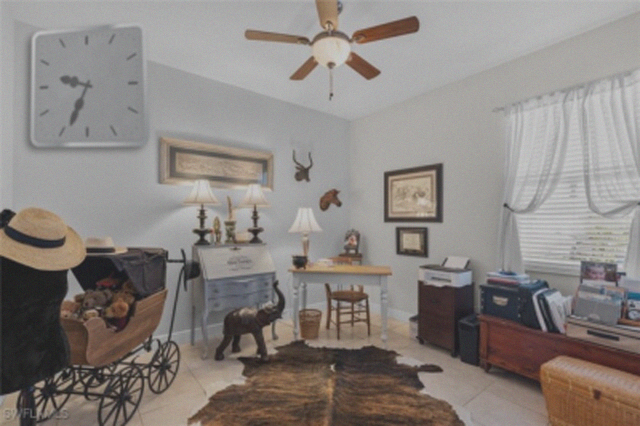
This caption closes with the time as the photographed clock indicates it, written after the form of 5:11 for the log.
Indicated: 9:34
